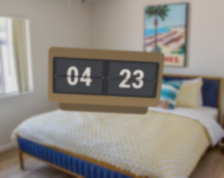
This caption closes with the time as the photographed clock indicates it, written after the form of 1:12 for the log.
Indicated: 4:23
